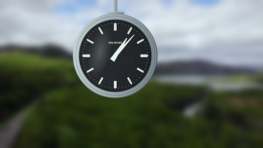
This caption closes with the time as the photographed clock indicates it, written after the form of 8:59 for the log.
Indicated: 1:07
